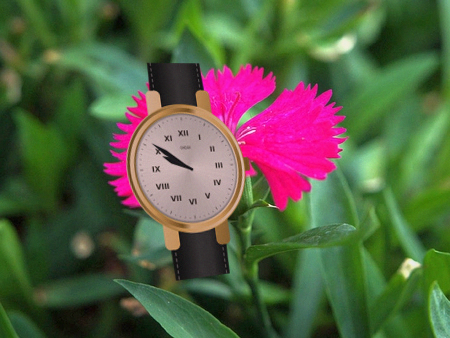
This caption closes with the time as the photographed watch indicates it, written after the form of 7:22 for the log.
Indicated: 9:51
